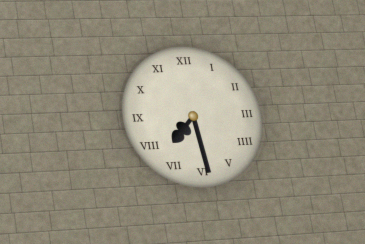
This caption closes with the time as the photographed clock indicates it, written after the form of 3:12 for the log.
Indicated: 7:29
